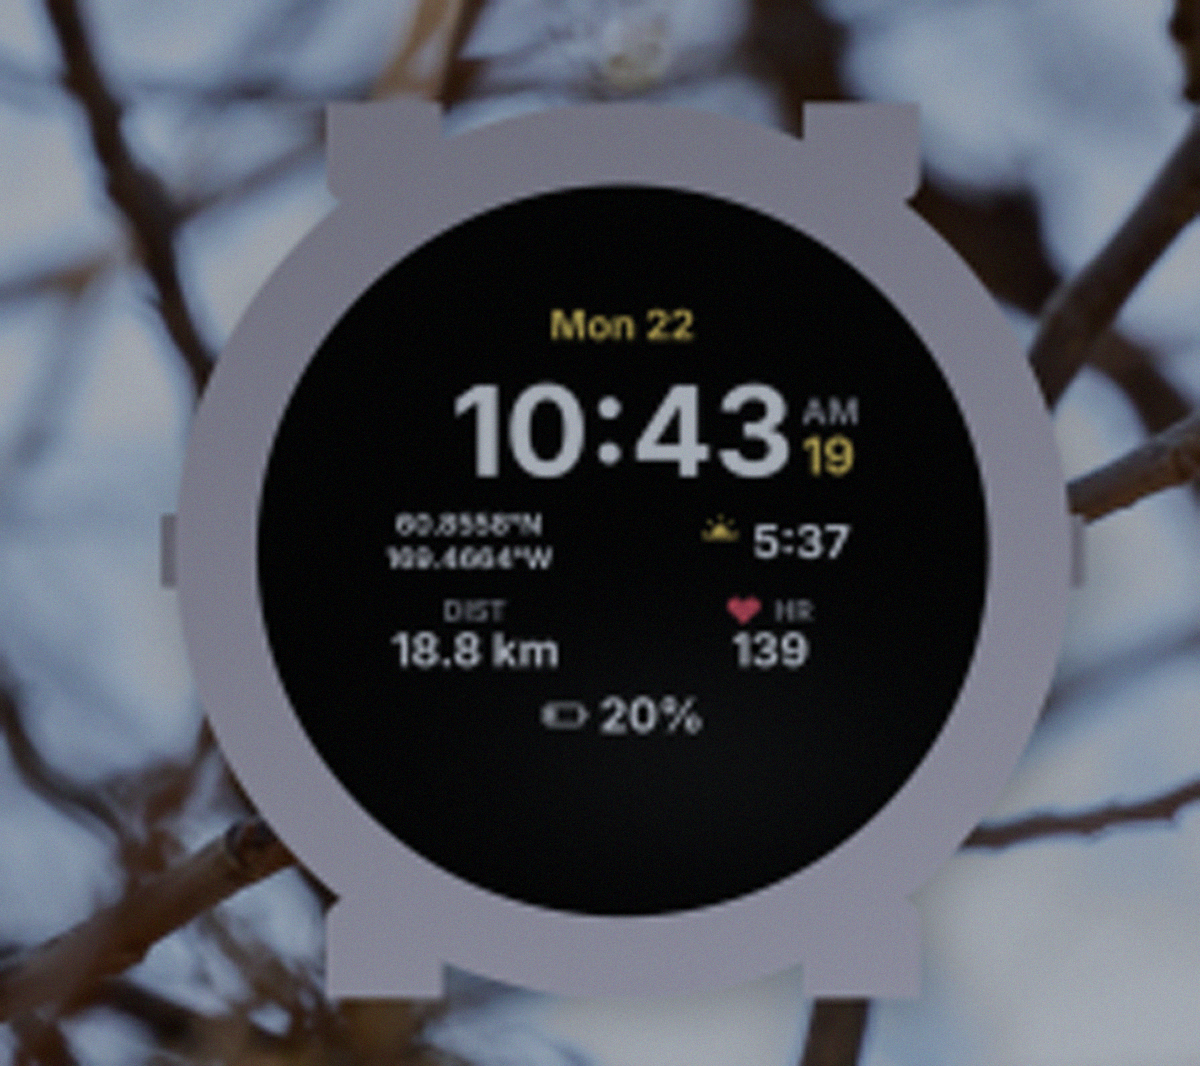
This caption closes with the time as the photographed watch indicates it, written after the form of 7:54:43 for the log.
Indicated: 10:43:19
